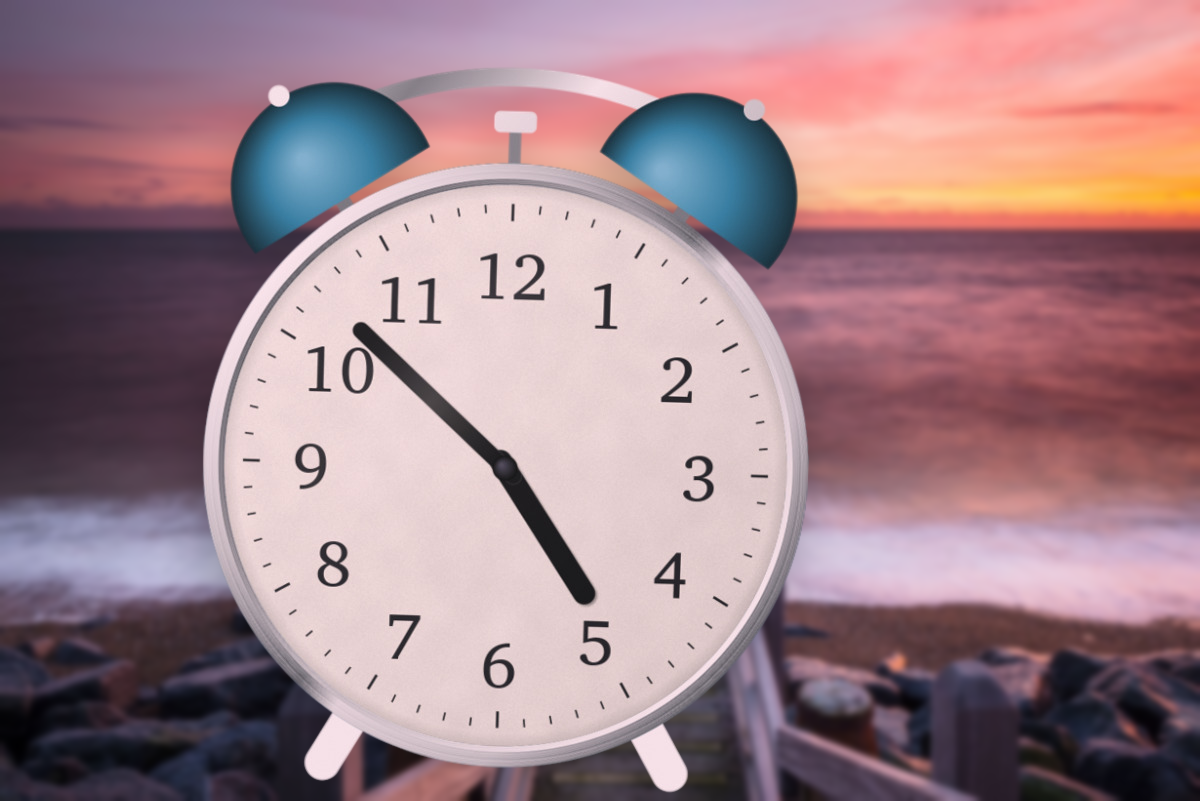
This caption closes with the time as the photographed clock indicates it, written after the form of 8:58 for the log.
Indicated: 4:52
